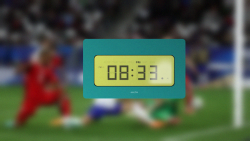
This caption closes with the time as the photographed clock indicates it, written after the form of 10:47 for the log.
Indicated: 8:33
